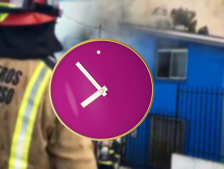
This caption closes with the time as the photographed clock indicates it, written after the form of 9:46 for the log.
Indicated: 7:54
